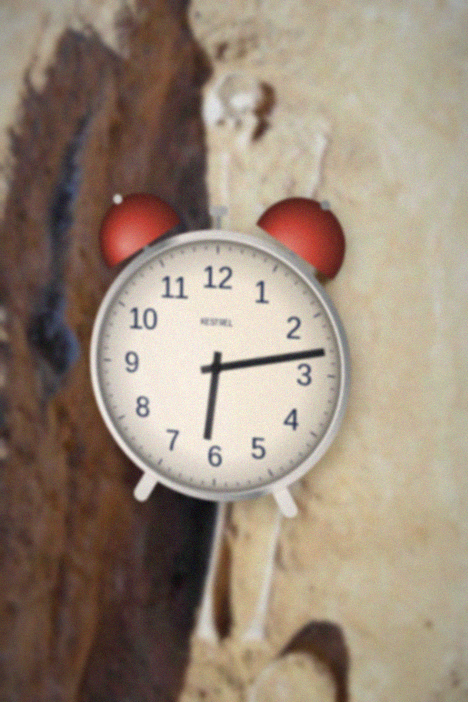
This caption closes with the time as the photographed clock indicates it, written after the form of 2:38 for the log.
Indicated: 6:13
